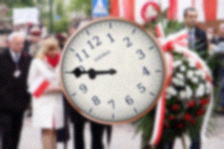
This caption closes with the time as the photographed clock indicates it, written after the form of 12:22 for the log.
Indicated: 9:50
